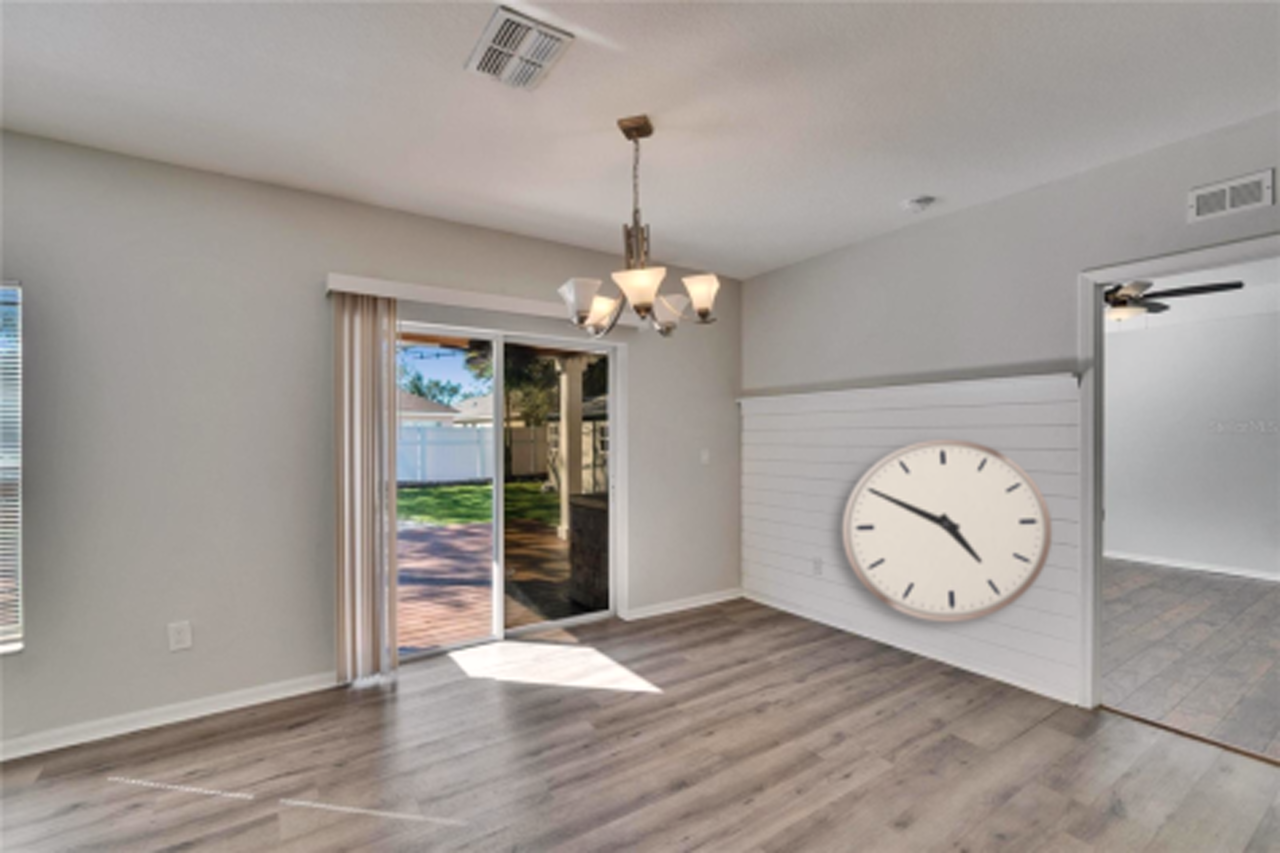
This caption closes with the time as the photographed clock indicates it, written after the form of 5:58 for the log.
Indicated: 4:50
